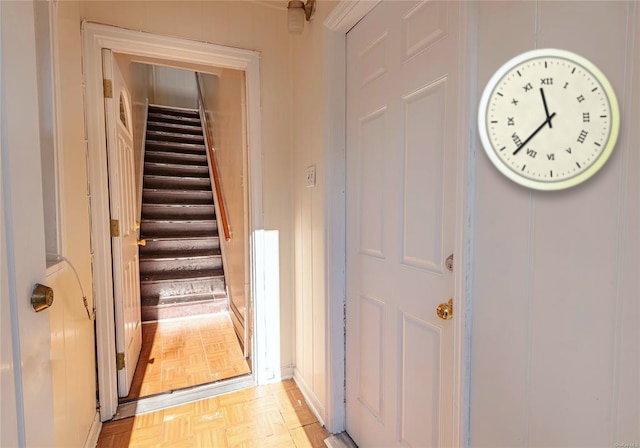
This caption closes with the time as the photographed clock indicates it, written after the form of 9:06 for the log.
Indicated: 11:38
